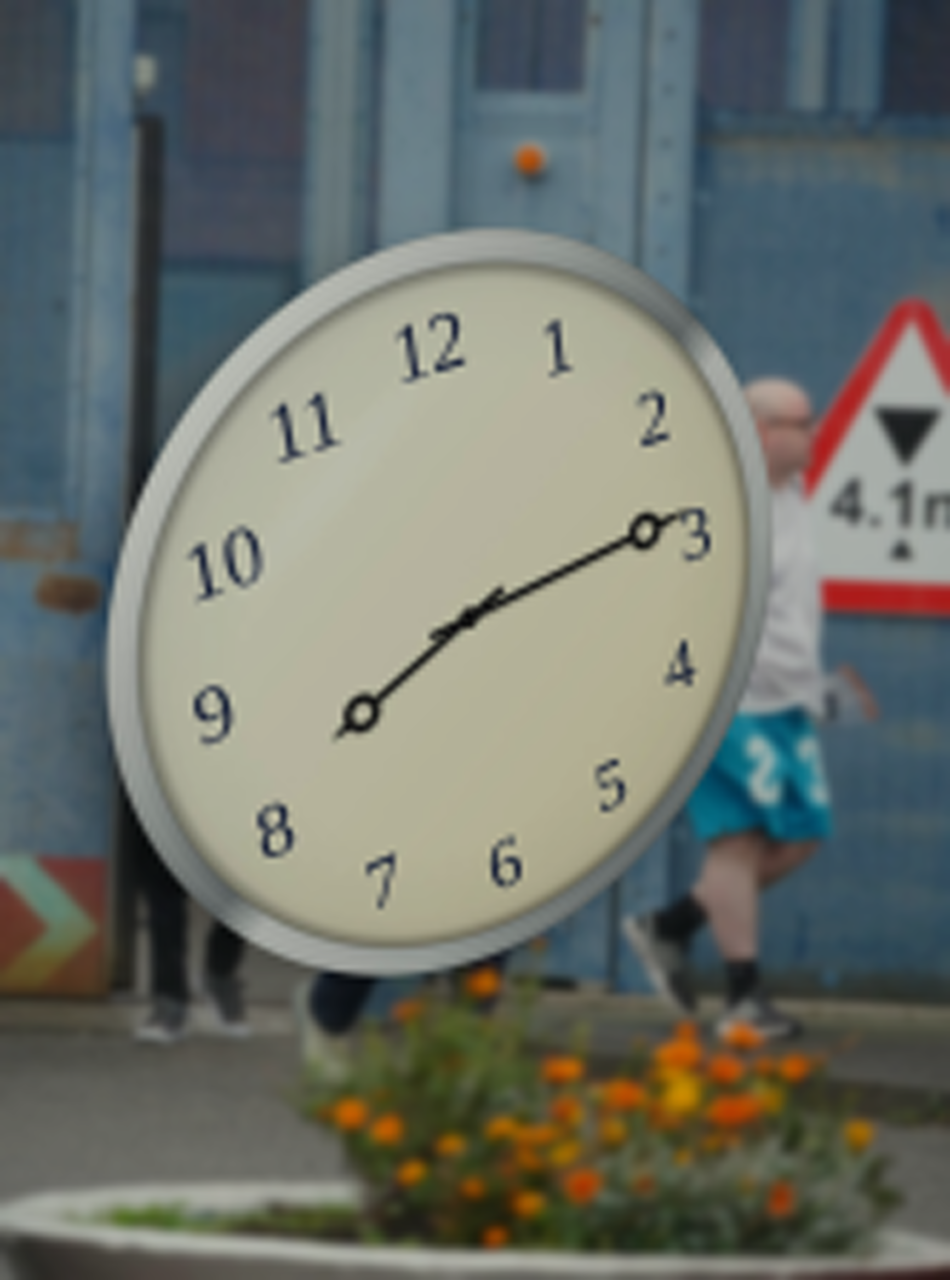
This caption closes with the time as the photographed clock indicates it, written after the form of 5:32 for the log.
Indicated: 8:14
